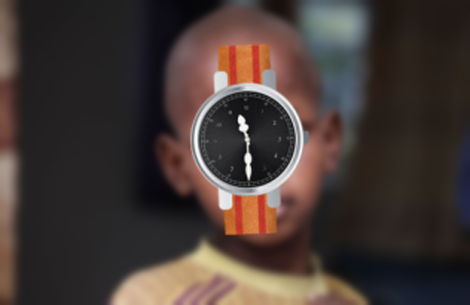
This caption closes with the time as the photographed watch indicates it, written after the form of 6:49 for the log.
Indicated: 11:30
